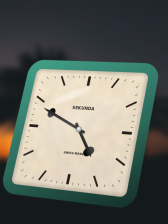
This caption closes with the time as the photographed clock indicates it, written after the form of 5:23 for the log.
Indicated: 4:49
